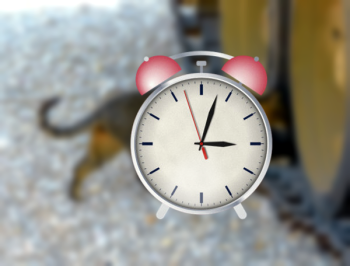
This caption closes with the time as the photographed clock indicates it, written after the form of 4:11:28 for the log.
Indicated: 3:02:57
